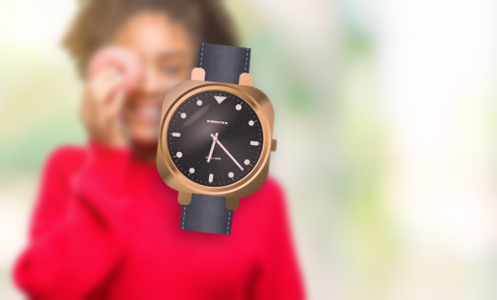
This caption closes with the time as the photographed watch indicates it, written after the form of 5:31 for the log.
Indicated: 6:22
